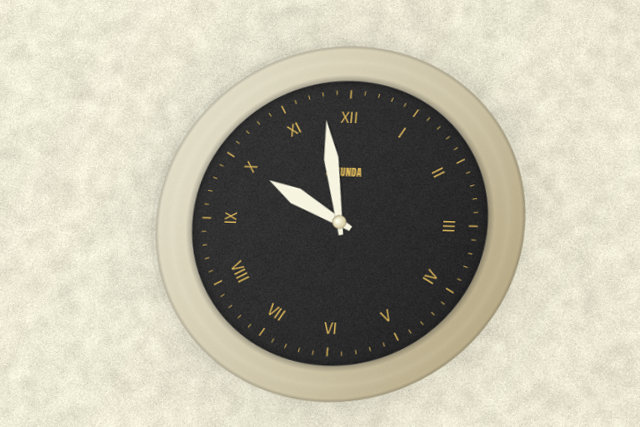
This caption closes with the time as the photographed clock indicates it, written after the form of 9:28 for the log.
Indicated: 9:58
